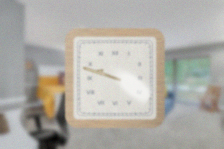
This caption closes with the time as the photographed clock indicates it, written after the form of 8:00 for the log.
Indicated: 9:48
